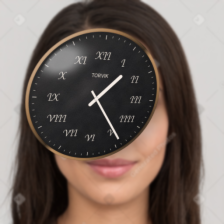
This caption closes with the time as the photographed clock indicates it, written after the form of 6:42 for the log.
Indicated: 1:24
